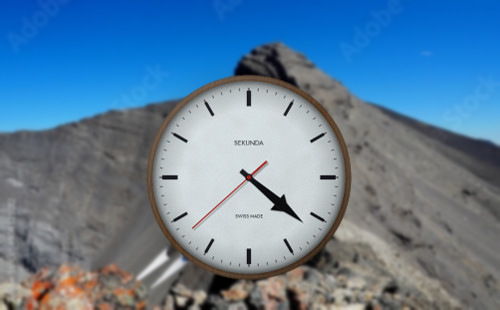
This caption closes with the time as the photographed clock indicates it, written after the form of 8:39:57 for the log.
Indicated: 4:21:38
